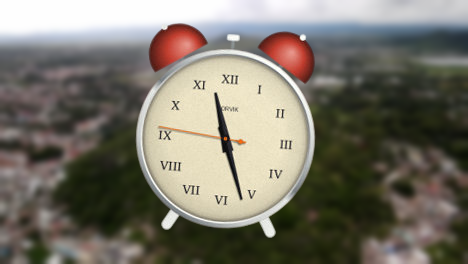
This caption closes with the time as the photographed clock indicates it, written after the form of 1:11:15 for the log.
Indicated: 11:26:46
